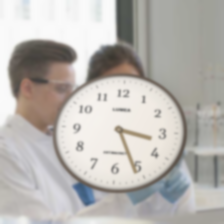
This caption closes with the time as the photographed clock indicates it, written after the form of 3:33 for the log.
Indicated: 3:26
